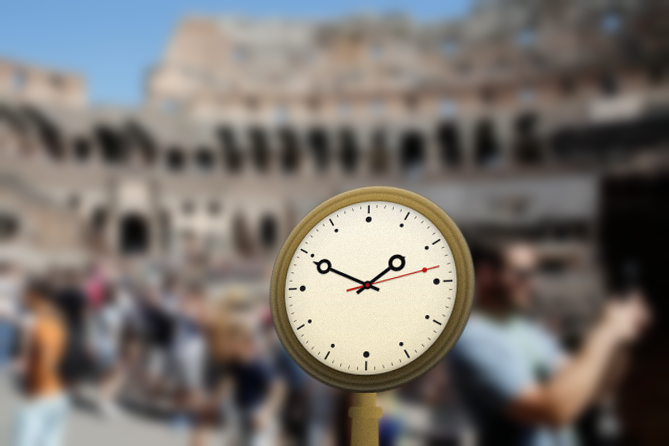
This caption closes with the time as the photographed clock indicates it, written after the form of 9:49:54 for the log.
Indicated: 1:49:13
